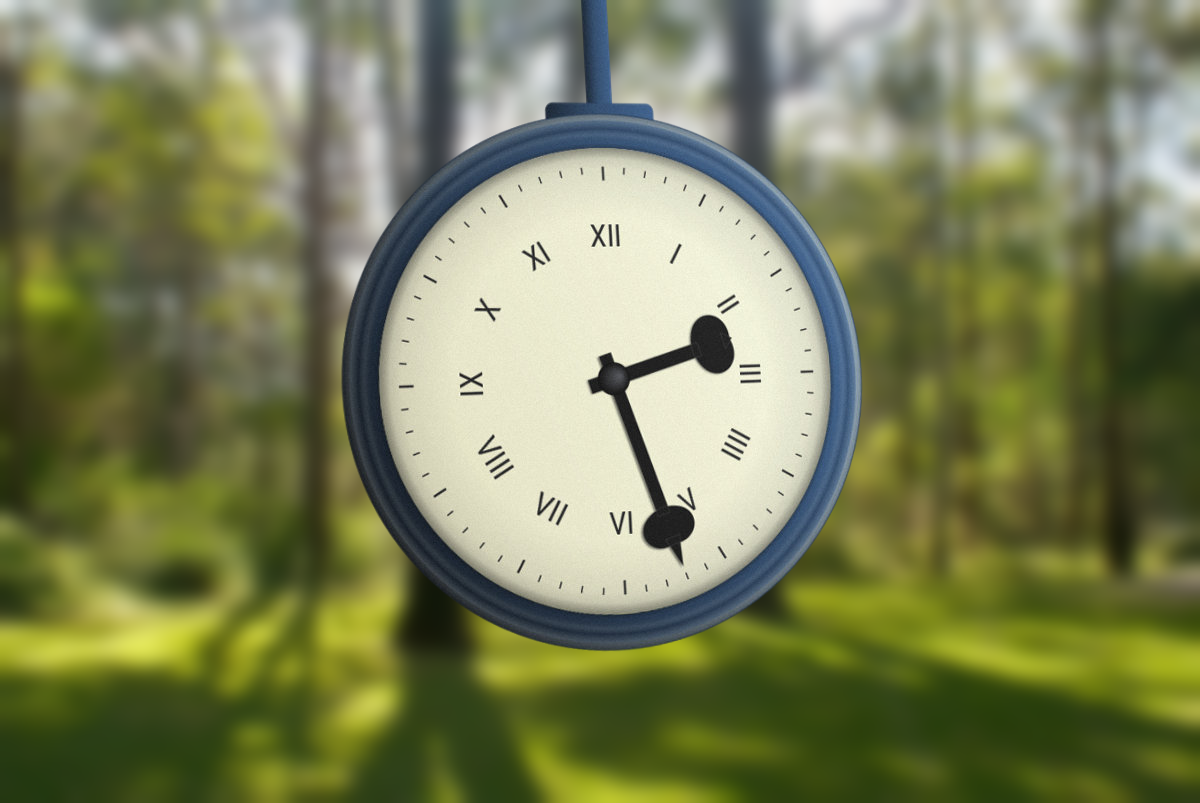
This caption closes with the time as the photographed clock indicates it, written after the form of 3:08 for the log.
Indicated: 2:27
